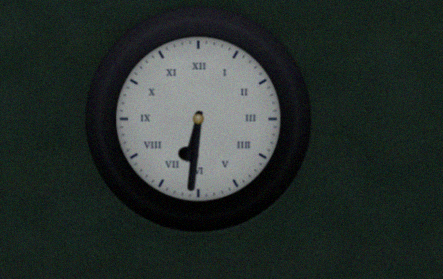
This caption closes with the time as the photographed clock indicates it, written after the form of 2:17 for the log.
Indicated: 6:31
